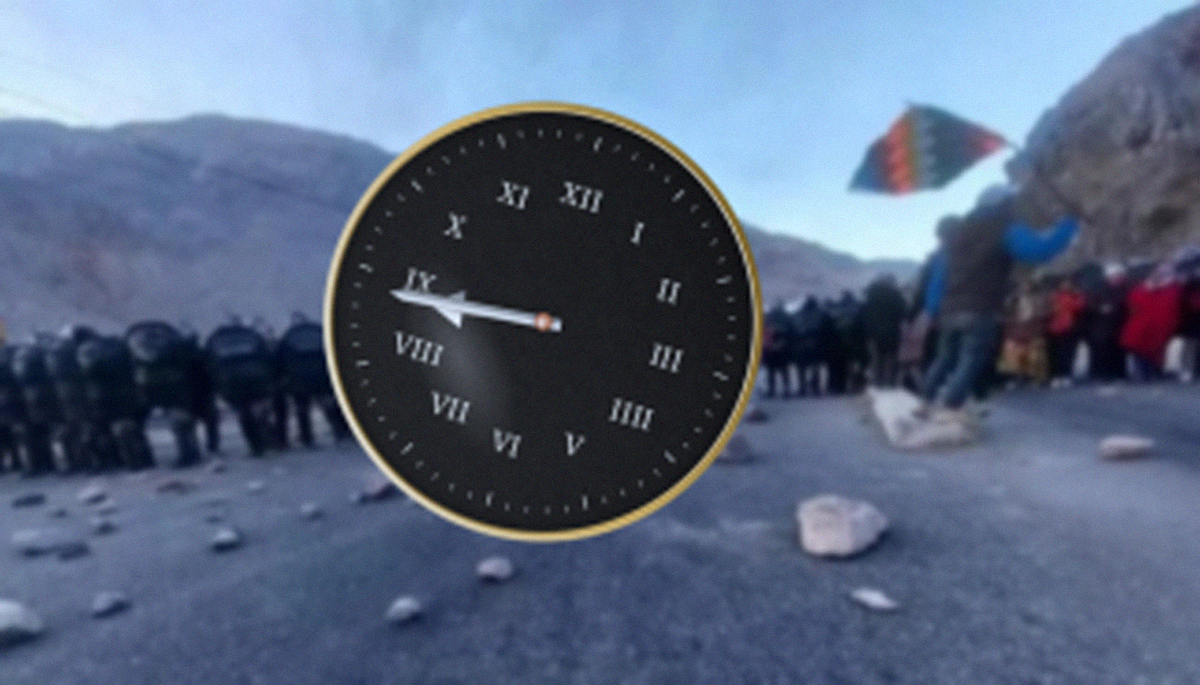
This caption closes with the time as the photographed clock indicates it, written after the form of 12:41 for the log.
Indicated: 8:44
